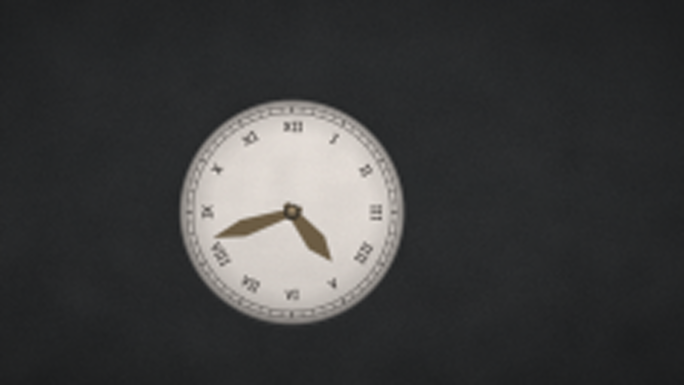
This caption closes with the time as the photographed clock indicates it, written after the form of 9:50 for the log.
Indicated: 4:42
